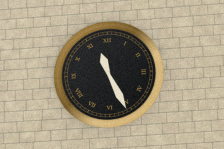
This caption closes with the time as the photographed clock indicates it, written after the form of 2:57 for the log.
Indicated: 11:26
